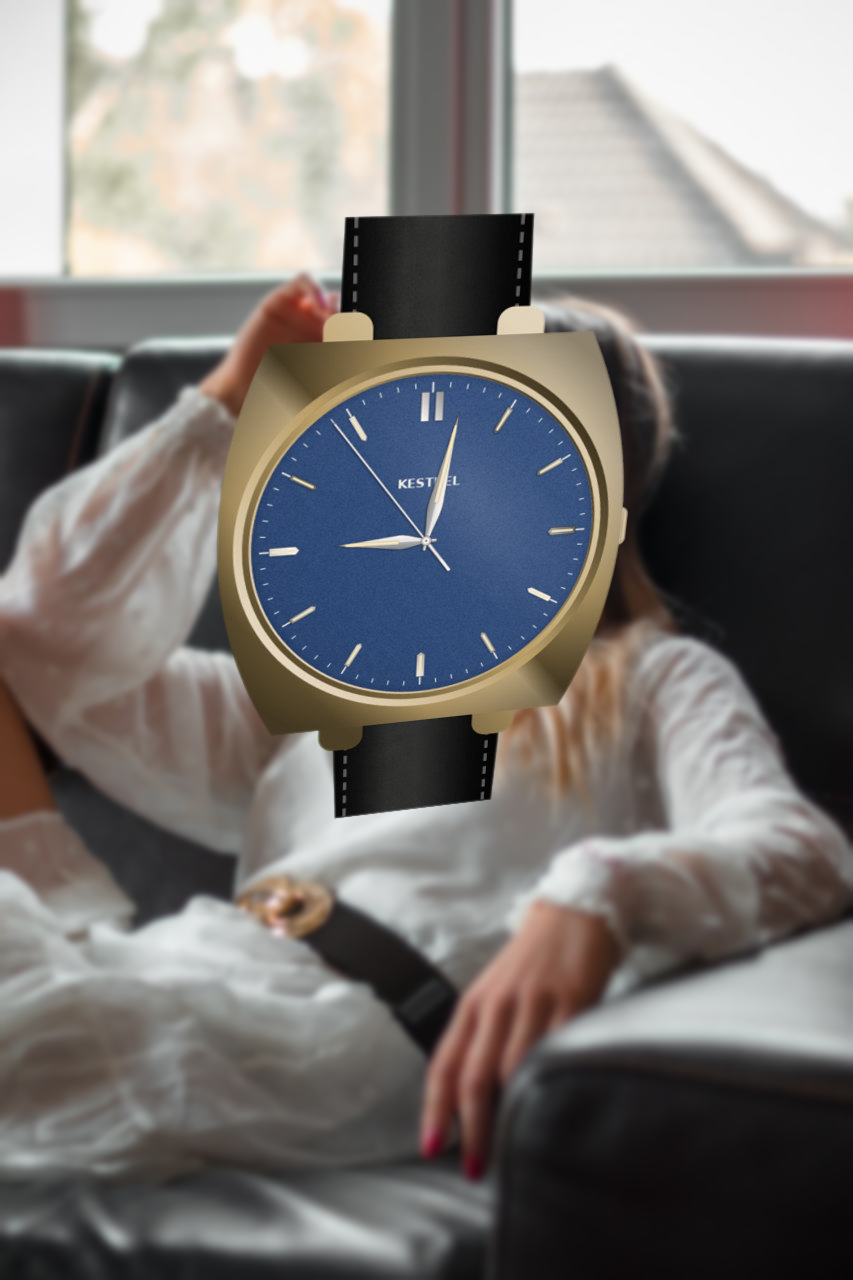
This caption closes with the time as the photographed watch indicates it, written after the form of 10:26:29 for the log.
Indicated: 9:01:54
